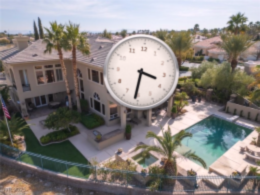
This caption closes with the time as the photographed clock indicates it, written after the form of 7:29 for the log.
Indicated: 3:31
